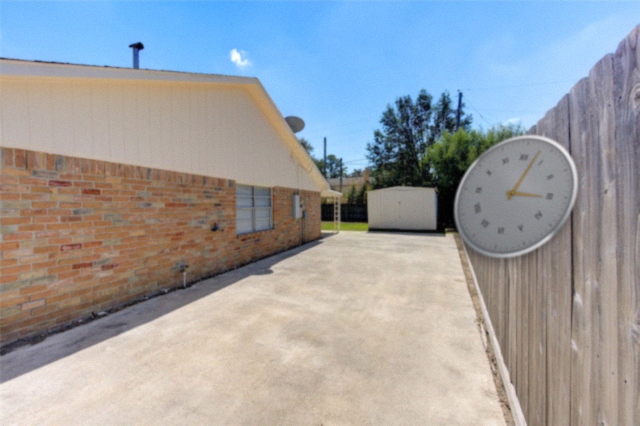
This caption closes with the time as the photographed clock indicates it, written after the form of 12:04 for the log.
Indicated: 3:03
